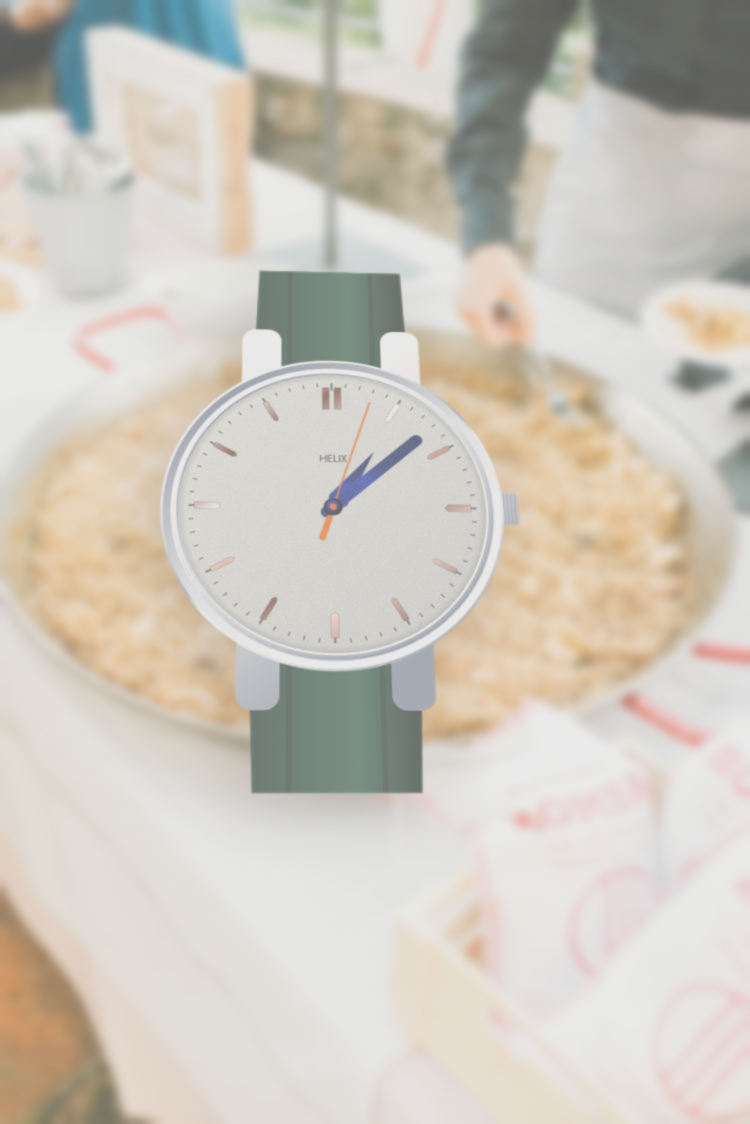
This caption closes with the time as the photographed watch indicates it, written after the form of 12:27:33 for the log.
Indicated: 1:08:03
